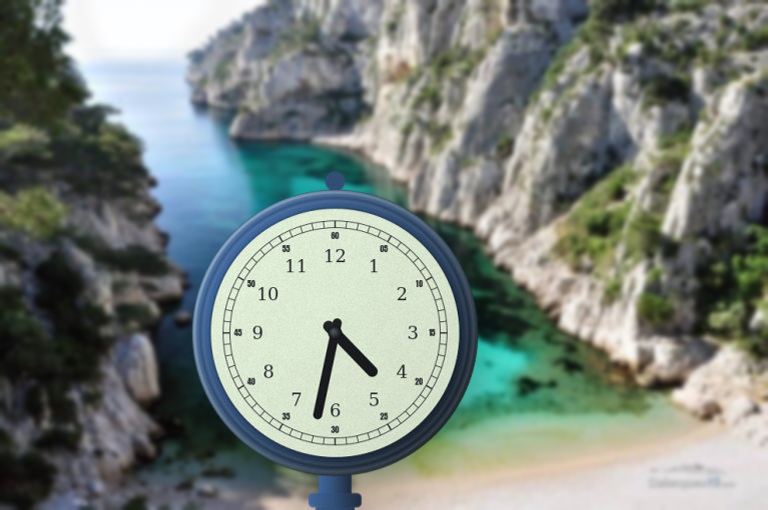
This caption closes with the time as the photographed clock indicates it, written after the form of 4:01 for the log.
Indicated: 4:32
